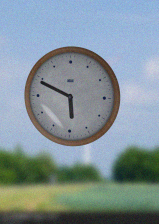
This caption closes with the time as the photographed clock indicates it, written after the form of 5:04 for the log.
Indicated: 5:49
